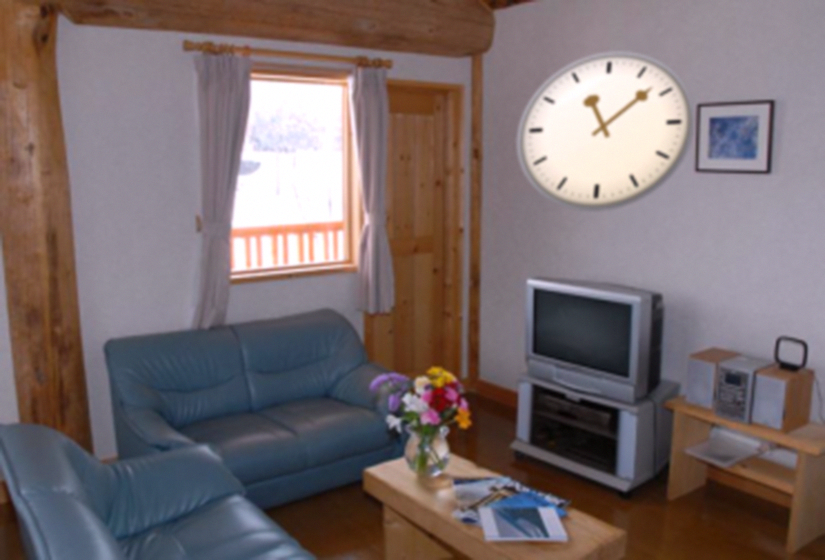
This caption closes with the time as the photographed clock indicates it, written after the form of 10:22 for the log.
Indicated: 11:08
